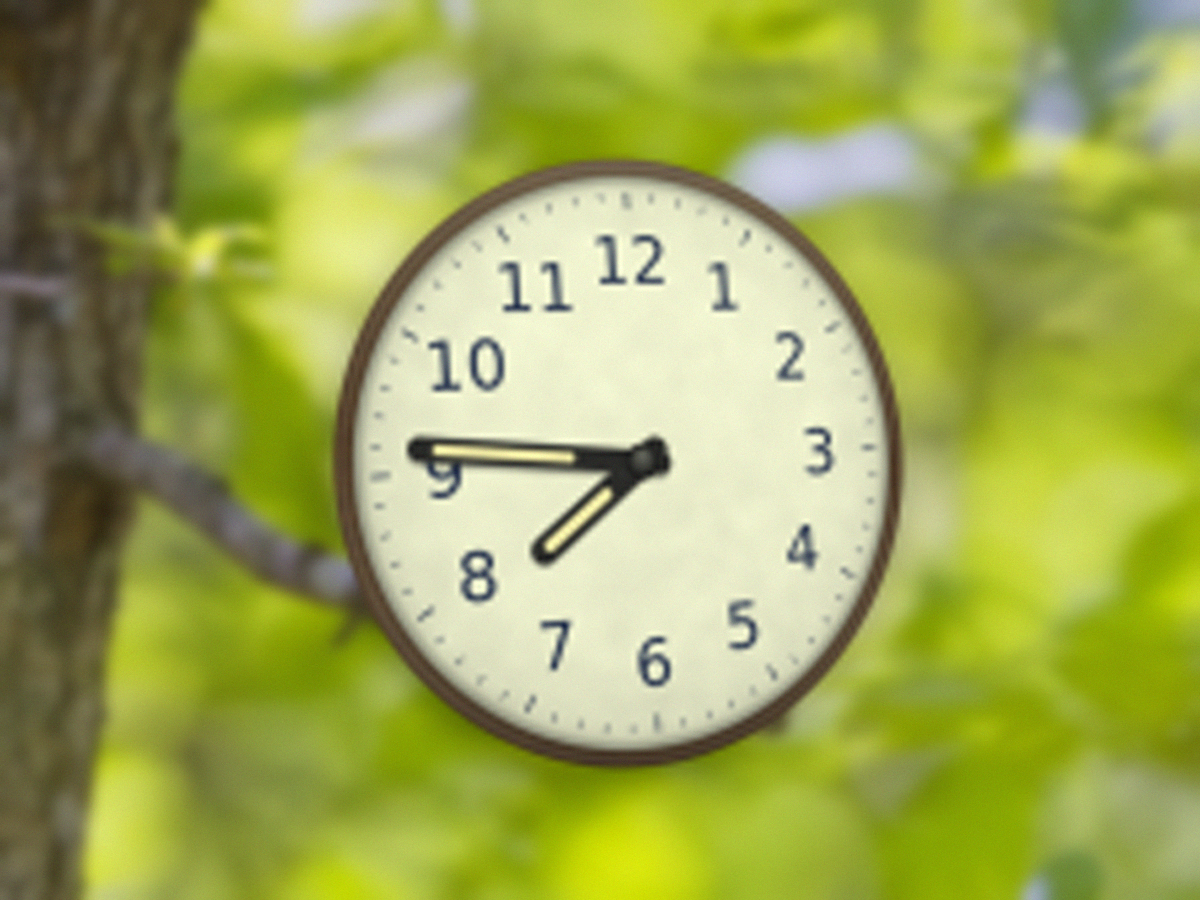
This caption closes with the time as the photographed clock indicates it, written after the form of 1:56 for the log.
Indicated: 7:46
